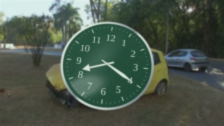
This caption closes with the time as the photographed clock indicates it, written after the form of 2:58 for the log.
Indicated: 8:20
